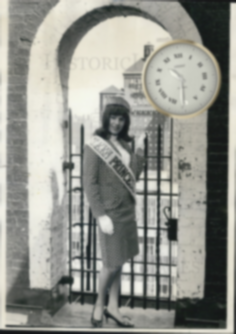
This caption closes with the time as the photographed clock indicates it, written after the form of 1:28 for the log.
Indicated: 10:31
